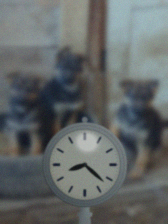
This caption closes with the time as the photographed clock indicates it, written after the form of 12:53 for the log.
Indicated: 8:22
